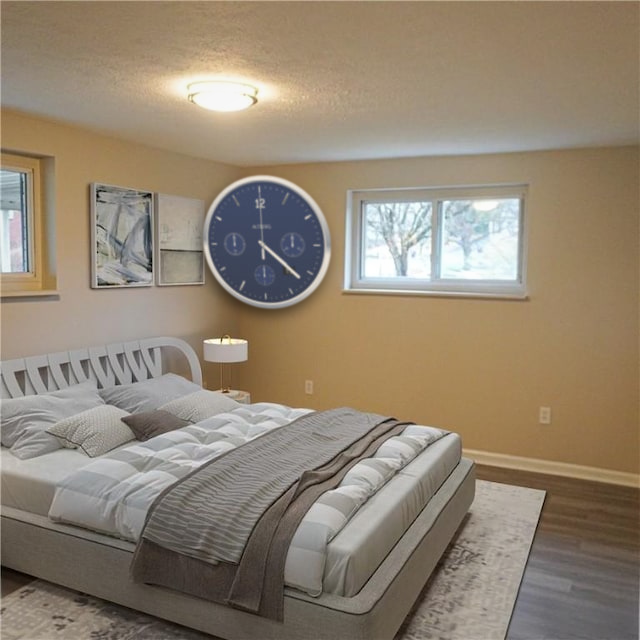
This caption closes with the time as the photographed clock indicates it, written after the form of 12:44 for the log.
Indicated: 4:22
